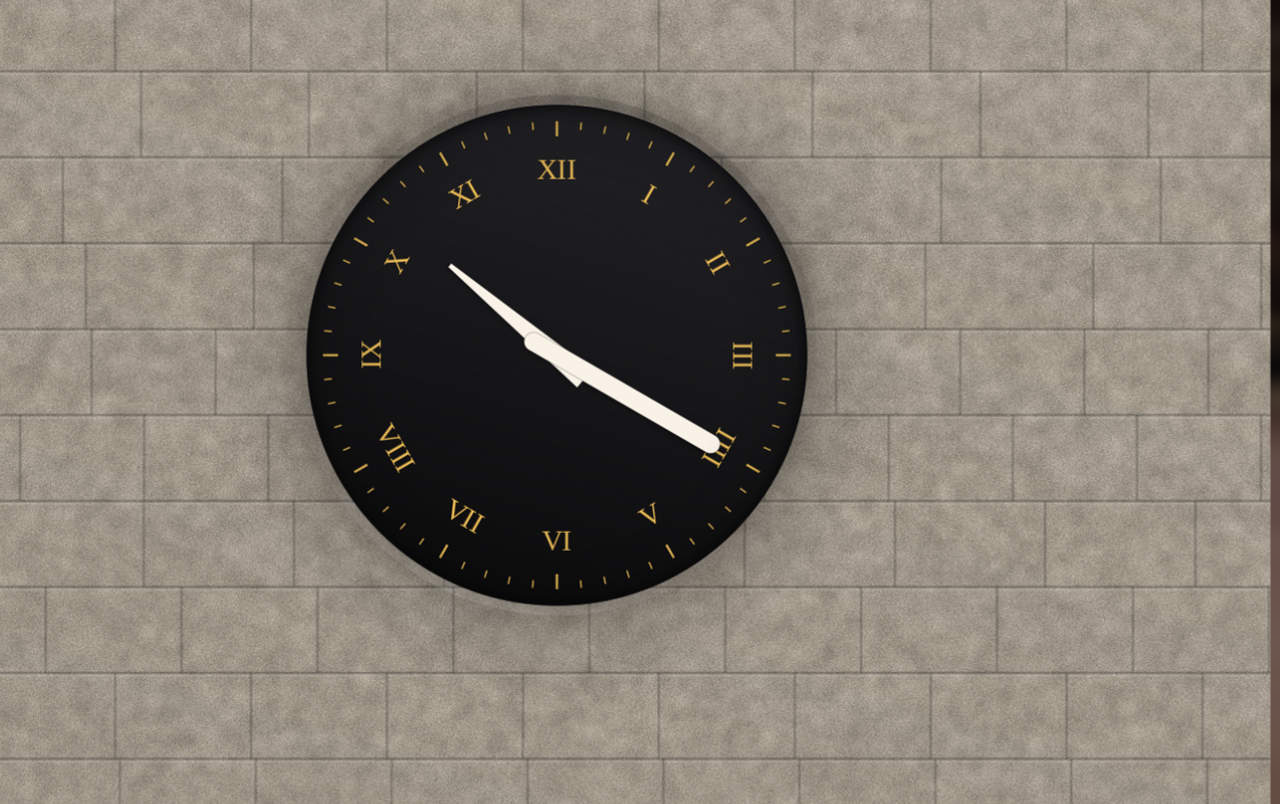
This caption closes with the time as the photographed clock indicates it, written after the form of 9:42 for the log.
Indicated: 10:20
